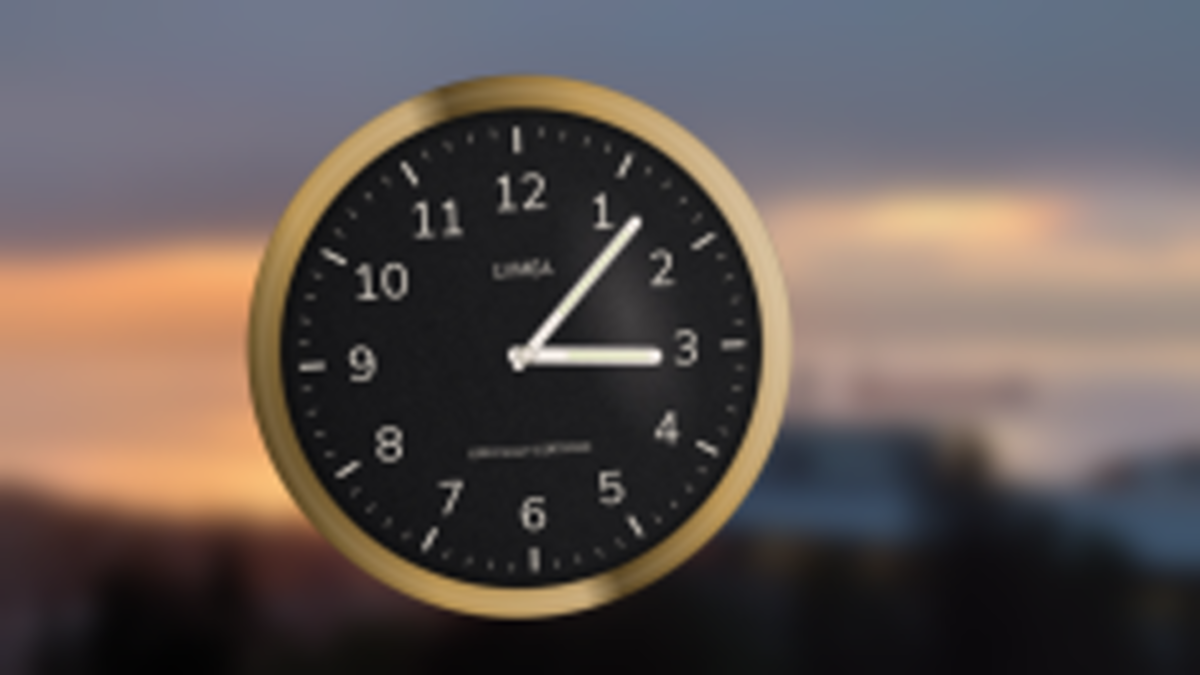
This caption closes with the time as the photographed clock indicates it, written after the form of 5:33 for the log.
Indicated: 3:07
